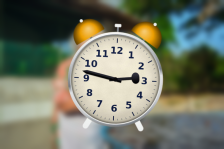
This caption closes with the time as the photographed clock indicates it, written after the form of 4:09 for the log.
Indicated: 2:47
